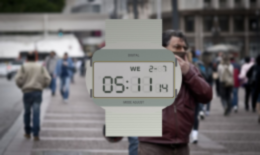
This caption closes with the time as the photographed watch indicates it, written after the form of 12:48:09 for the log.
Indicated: 5:11:14
